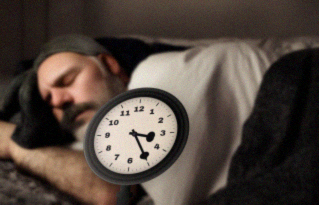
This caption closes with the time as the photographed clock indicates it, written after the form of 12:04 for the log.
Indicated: 3:25
